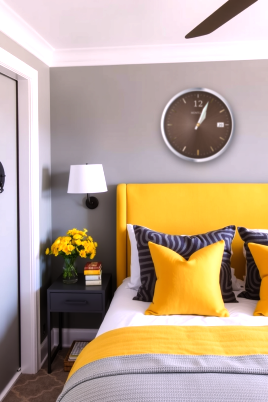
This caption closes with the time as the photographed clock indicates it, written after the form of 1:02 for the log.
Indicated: 1:04
